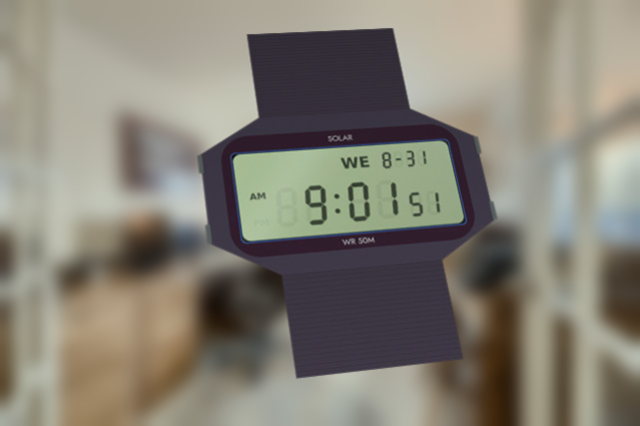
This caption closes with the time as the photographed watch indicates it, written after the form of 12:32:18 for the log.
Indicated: 9:01:51
